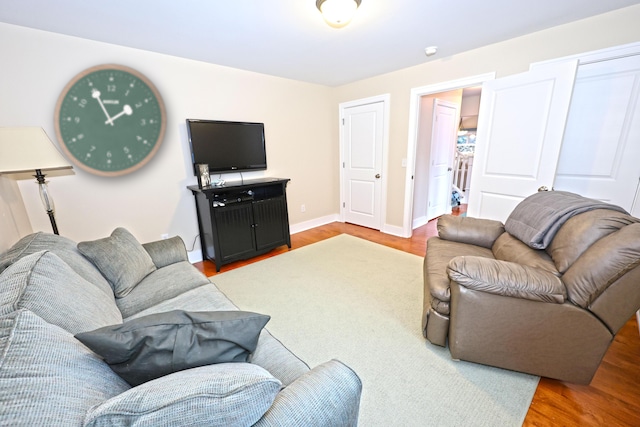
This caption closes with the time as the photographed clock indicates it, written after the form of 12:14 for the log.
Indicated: 1:55
